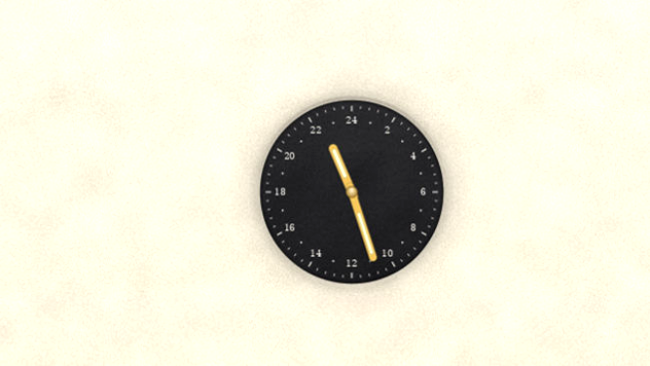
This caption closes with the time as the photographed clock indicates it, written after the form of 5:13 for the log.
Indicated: 22:27
